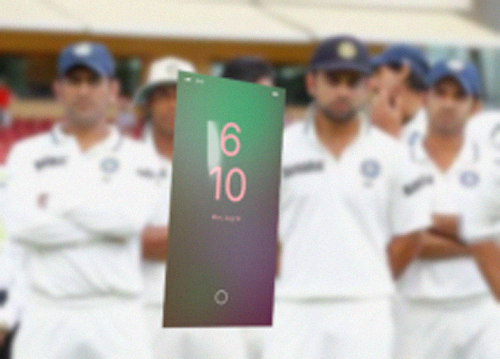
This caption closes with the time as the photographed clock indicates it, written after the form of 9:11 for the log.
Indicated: 6:10
